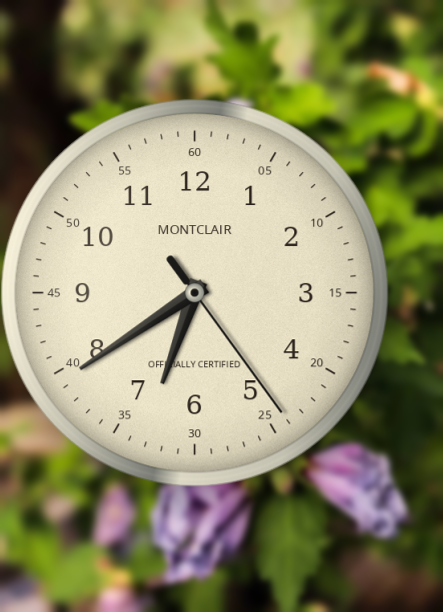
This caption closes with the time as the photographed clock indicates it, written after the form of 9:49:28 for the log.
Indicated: 6:39:24
